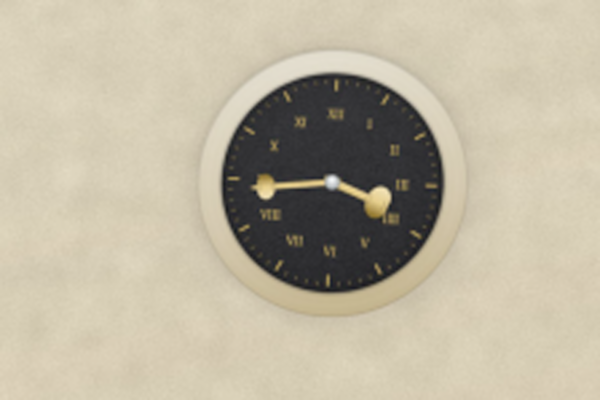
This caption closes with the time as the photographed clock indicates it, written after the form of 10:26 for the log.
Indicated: 3:44
